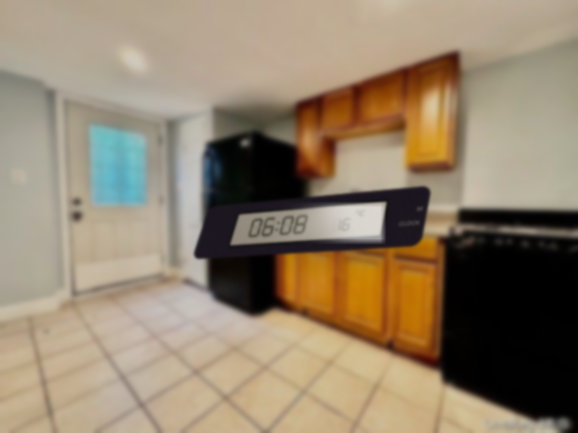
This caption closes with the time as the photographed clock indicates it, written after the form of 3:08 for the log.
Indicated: 6:08
